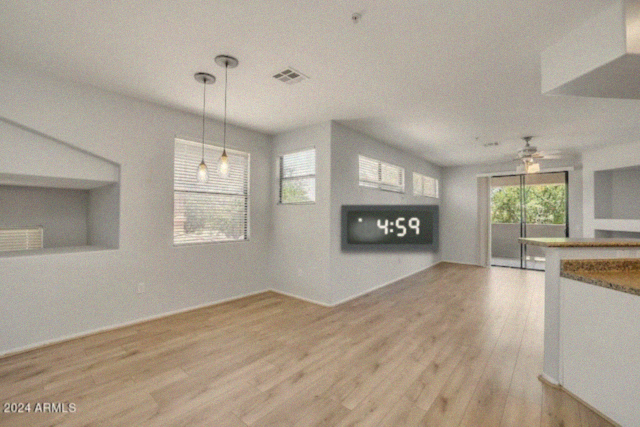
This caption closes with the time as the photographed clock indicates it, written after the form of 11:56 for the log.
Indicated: 4:59
